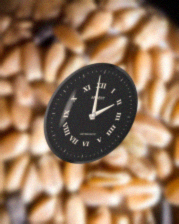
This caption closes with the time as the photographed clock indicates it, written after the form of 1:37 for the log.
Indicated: 1:59
